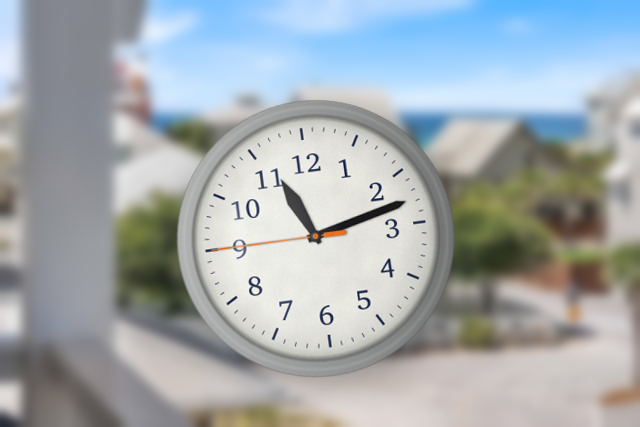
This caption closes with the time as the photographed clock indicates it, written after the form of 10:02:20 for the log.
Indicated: 11:12:45
